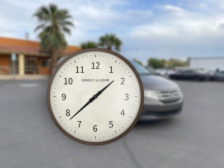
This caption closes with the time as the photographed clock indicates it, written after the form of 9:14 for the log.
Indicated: 1:38
